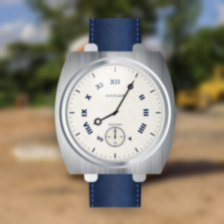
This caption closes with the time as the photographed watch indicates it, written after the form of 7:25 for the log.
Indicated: 8:05
